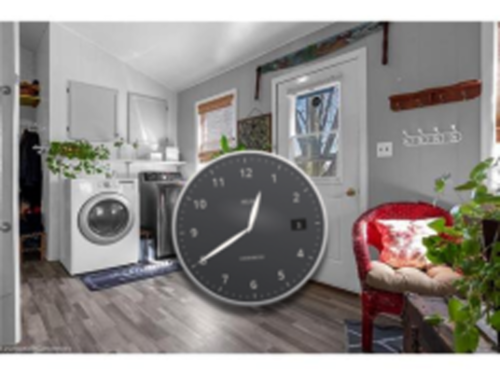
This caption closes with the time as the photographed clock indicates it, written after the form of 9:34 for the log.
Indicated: 12:40
